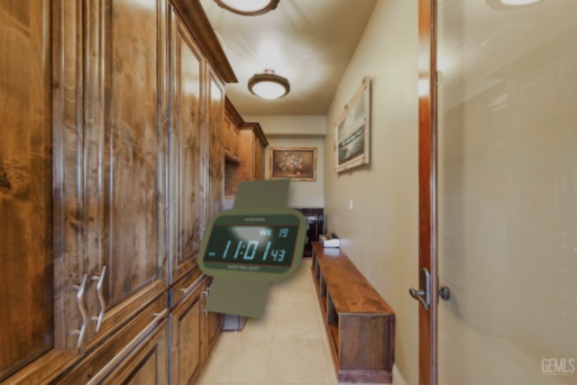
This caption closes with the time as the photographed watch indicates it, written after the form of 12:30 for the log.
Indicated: 11:01
